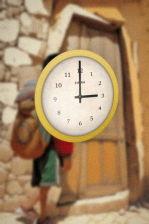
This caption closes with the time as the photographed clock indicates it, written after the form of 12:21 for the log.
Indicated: 3:00
